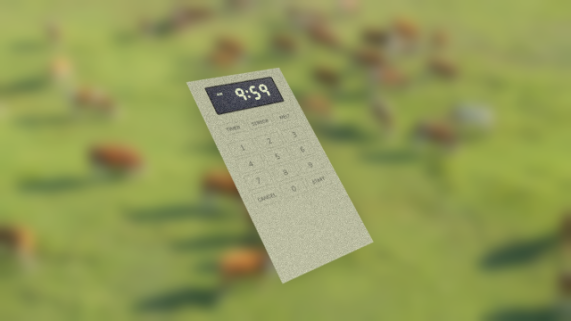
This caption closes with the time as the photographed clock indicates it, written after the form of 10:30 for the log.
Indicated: 9:59
